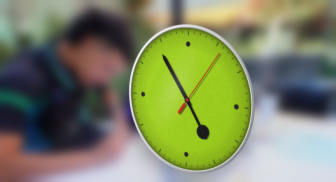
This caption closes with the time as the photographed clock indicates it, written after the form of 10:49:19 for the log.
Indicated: 4:54:06
